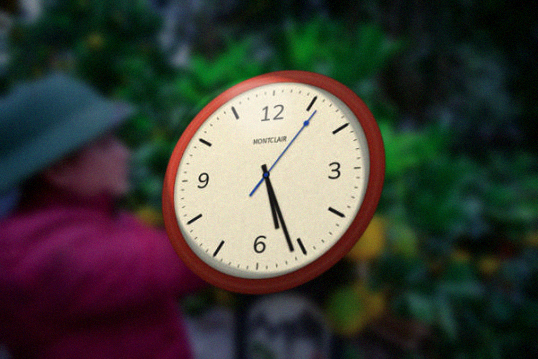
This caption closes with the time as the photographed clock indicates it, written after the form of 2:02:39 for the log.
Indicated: 5:26:06
